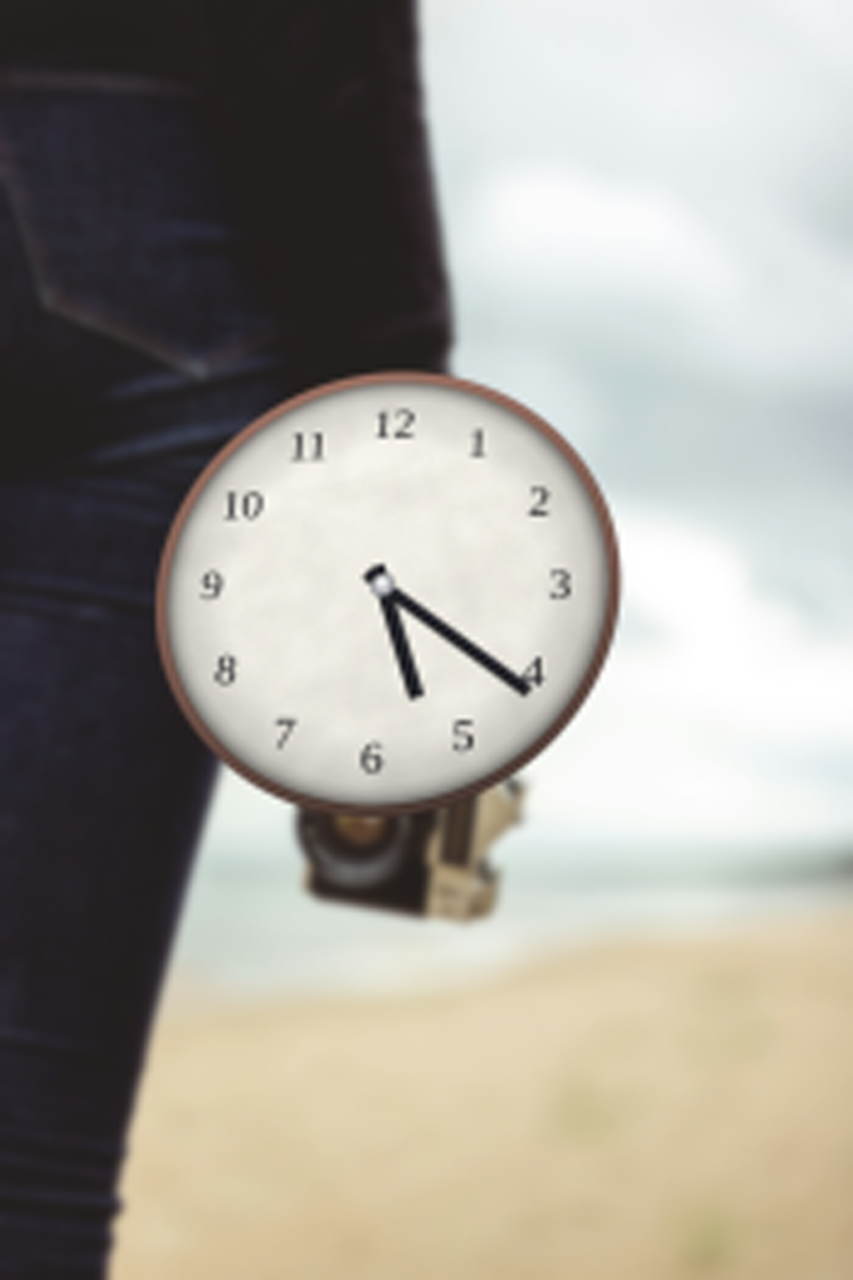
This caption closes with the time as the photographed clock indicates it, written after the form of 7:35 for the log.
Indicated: 5:21
